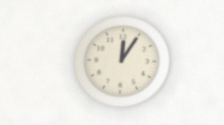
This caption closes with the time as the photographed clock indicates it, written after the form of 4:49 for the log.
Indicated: 12:05
